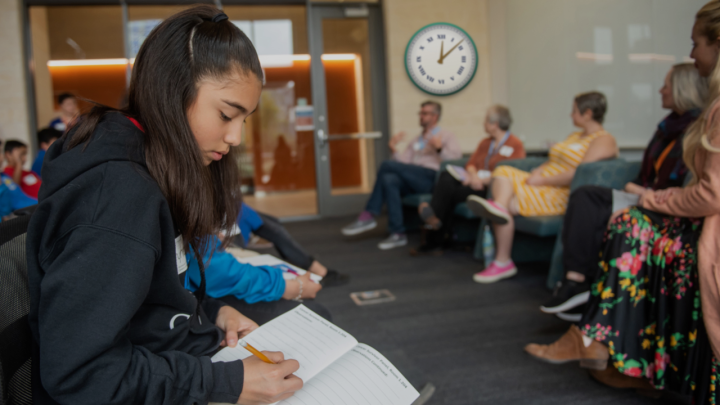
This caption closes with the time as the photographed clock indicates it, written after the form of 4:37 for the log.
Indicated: 12:08
